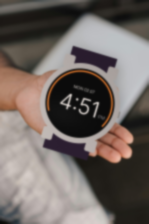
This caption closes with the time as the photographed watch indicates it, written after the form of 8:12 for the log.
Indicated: 4:51
